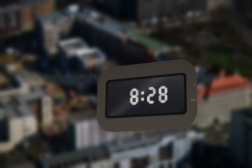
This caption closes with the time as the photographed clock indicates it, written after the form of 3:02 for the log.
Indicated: 8:28
